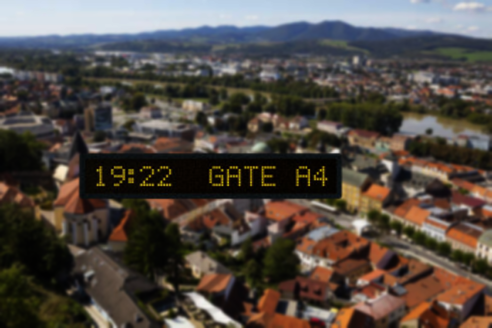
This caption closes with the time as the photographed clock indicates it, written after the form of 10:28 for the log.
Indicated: 19:22
